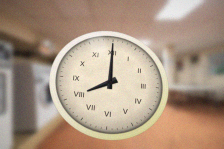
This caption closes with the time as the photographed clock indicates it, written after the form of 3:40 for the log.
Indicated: 8:00
